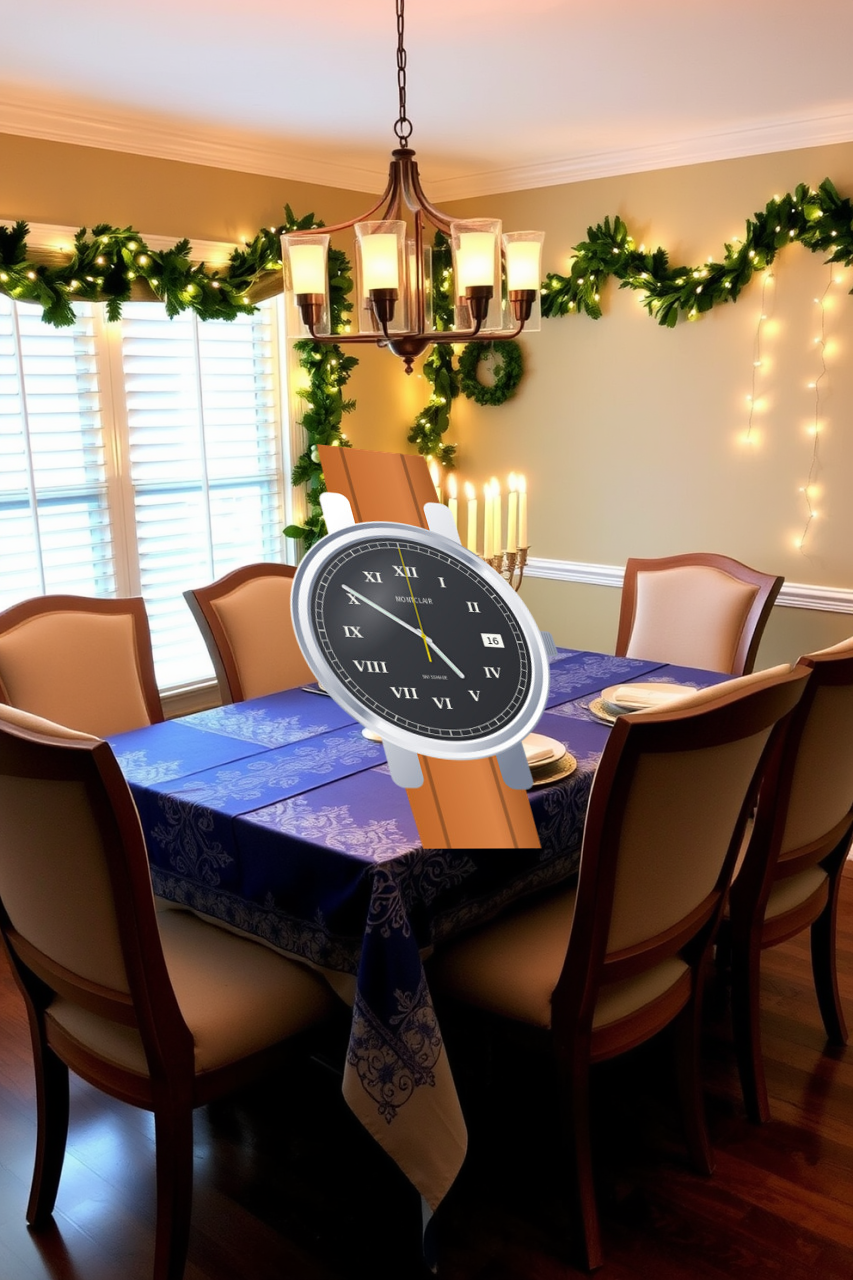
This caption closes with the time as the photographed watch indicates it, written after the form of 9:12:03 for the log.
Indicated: 4:51:00
